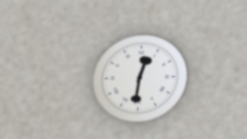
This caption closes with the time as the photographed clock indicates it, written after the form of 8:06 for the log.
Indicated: 12:31
